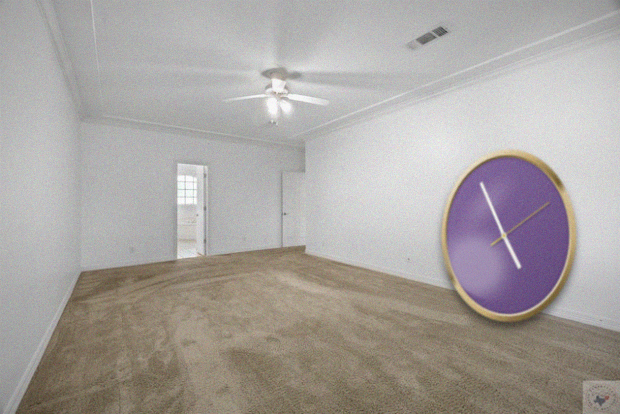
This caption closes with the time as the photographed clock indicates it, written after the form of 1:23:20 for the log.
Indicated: 4:55:10
